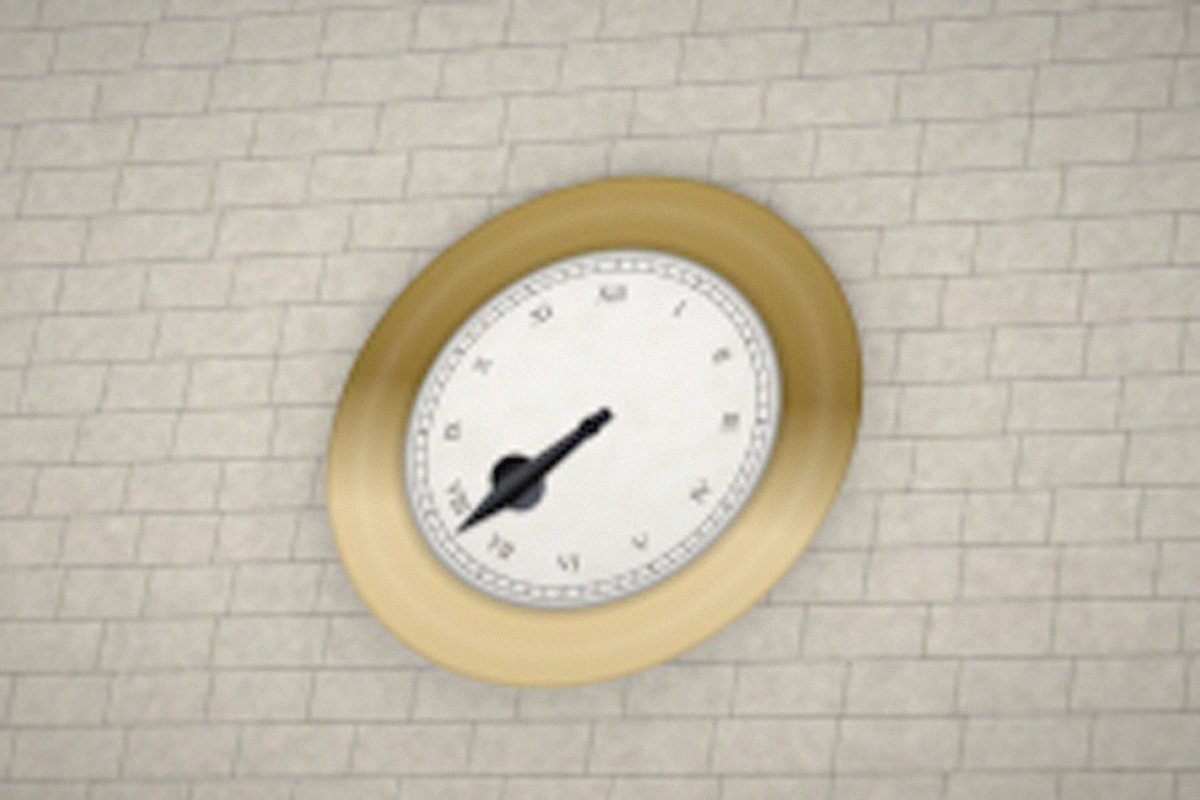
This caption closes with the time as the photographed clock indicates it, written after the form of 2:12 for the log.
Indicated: 7:38
